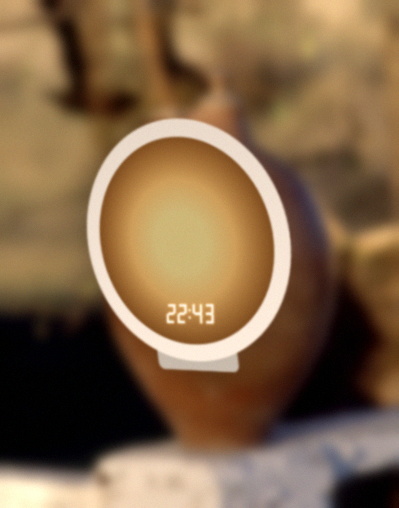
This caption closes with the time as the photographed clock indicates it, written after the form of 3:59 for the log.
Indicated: 22:43
